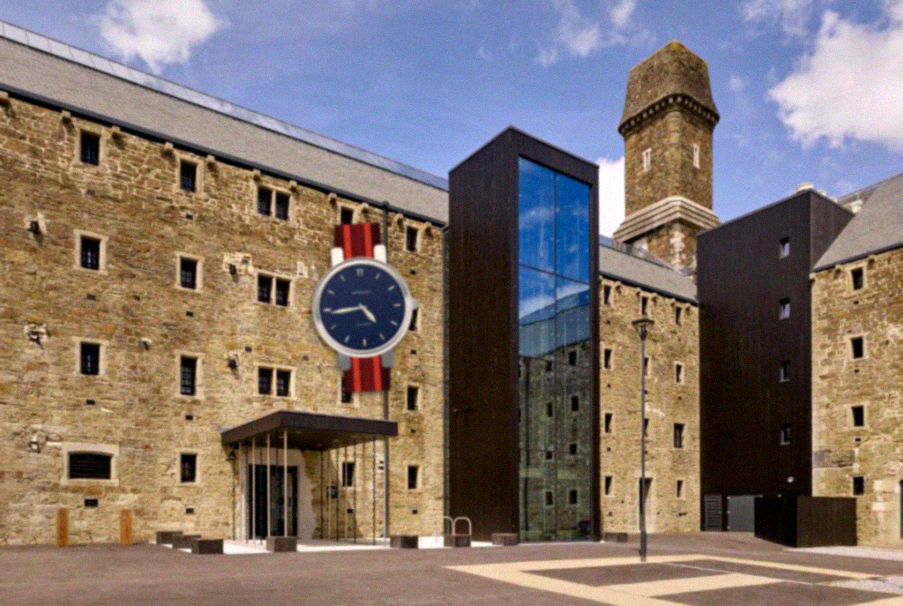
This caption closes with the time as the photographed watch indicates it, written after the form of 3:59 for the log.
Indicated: 4:44
